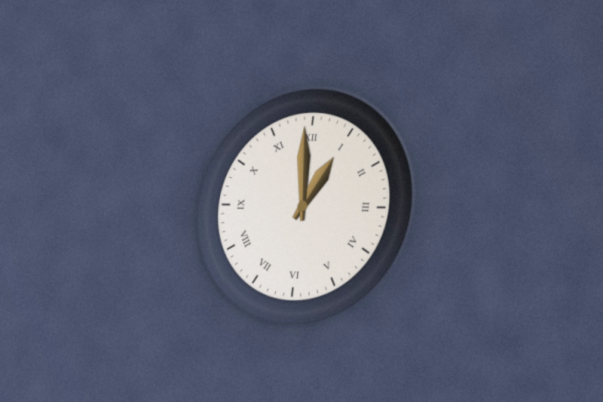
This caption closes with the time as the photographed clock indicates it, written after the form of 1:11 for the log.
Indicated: 12:59
